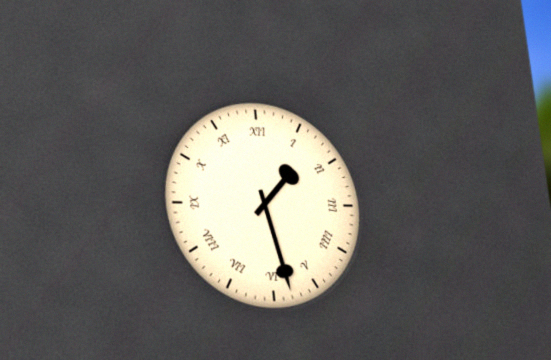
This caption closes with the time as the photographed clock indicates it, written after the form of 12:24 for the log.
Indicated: 1:28
